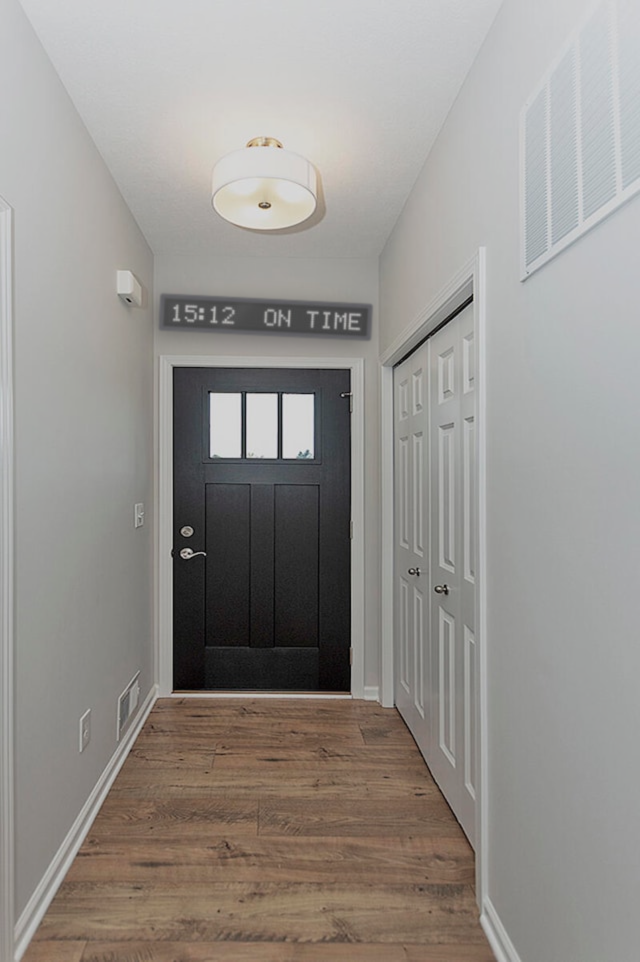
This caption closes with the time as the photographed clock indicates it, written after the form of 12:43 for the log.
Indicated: 15:12
